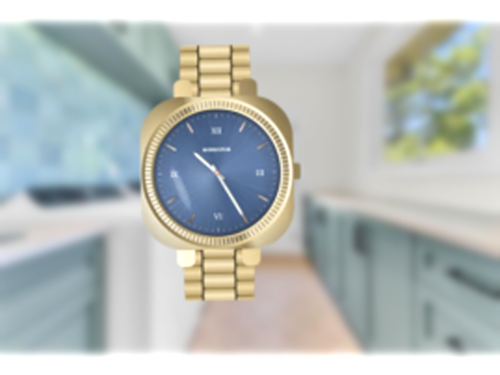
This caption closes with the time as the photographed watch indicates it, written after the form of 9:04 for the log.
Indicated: 10:25
